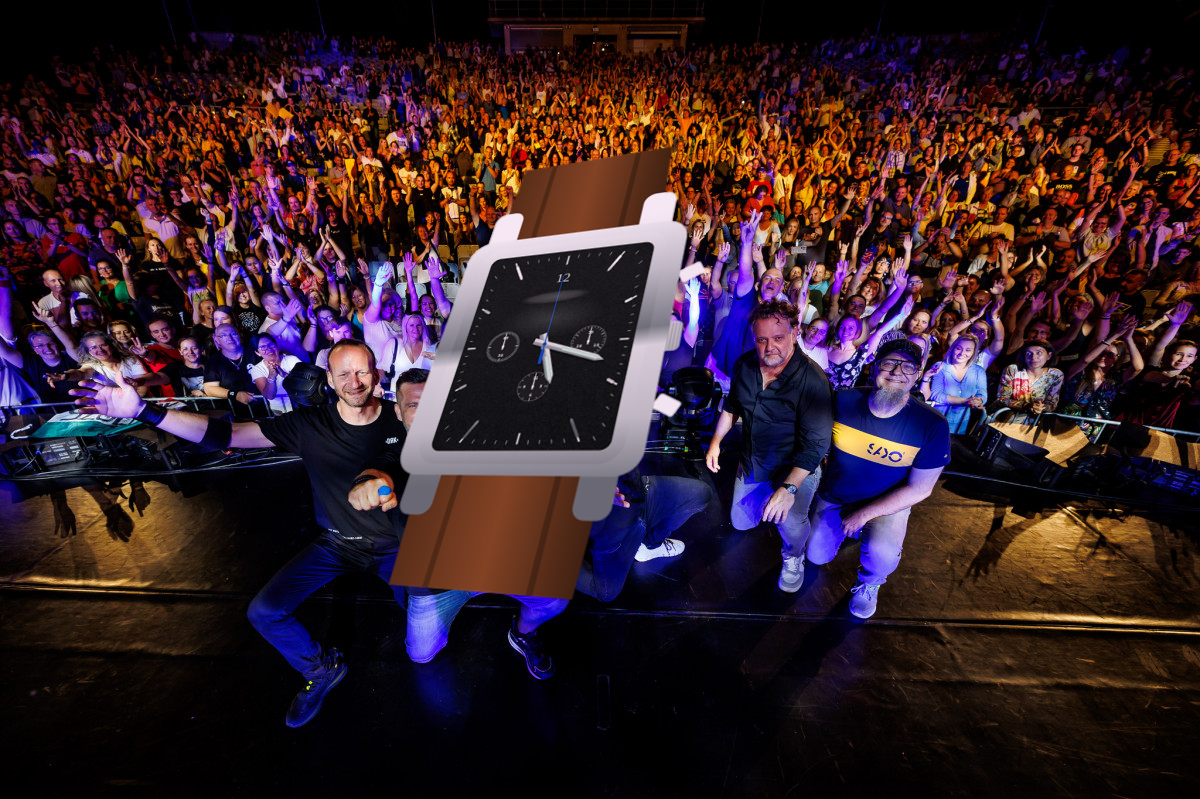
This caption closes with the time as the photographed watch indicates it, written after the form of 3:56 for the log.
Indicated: 5:18
